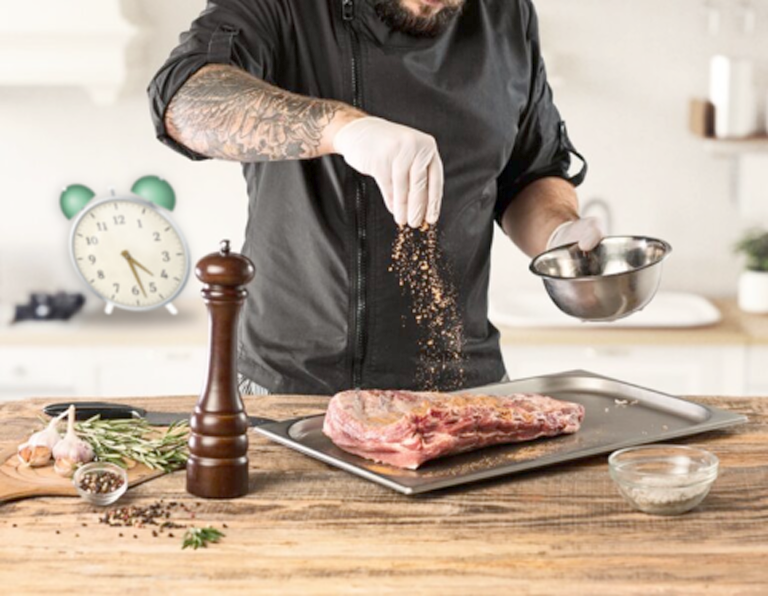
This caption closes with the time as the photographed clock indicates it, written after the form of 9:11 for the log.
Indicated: 4:28
